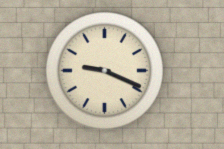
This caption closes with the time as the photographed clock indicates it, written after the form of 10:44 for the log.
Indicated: 9:19
